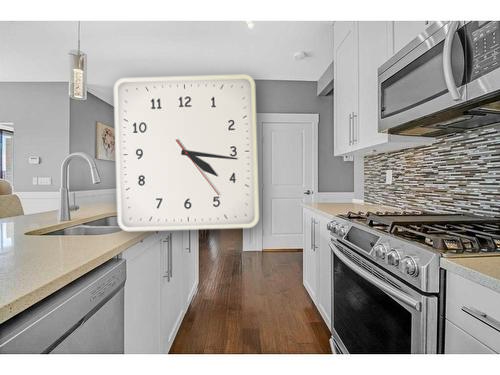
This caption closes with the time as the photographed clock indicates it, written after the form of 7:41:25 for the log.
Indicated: 4:16:24
